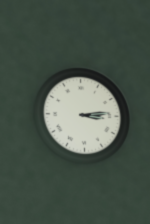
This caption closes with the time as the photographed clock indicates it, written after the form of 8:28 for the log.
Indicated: 3:14
